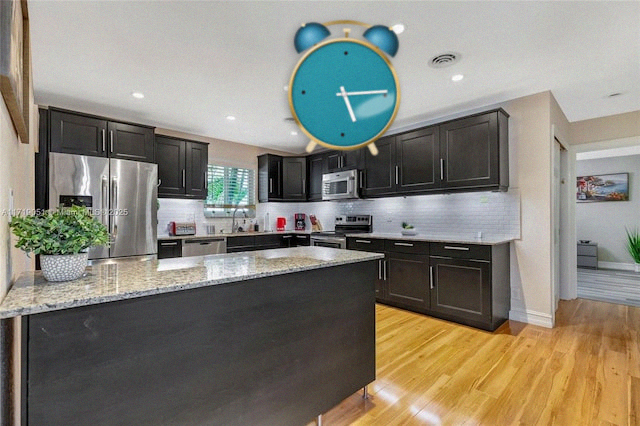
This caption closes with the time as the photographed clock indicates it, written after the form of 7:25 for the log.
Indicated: 5:14
